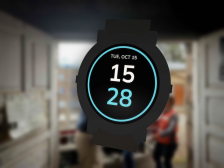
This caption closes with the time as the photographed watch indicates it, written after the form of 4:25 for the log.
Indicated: 15:28
